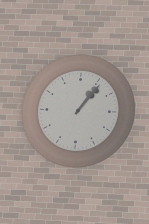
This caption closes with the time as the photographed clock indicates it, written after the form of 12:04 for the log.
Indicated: 1:06
